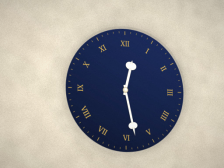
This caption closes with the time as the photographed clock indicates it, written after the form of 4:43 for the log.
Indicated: 12:28
